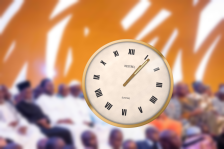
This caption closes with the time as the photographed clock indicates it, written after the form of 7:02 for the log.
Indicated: 1:06
